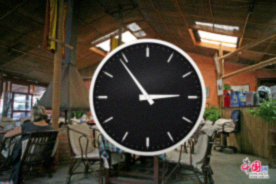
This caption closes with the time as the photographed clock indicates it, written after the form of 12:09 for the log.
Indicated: 2:54
